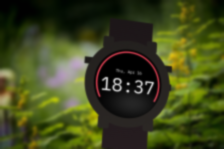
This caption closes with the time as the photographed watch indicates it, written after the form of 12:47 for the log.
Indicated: 18:37
